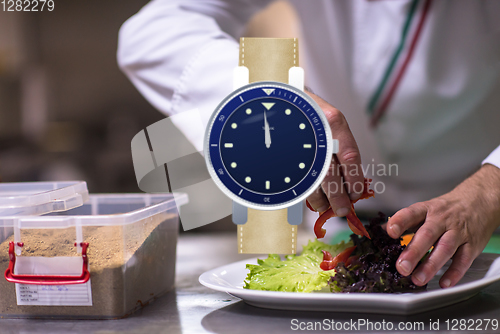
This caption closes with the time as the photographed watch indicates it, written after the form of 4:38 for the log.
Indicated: 11:59
